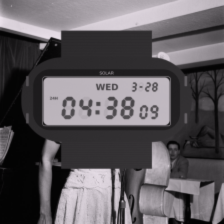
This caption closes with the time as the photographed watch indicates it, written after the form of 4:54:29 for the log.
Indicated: 4:38:09
